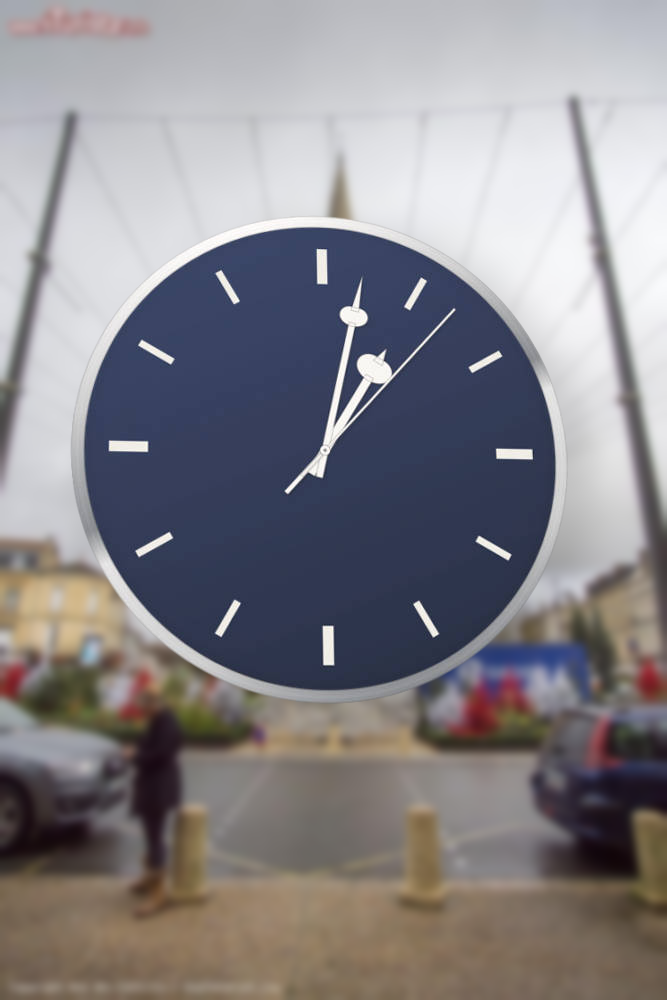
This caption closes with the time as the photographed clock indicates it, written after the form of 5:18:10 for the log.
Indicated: 1:02:07
